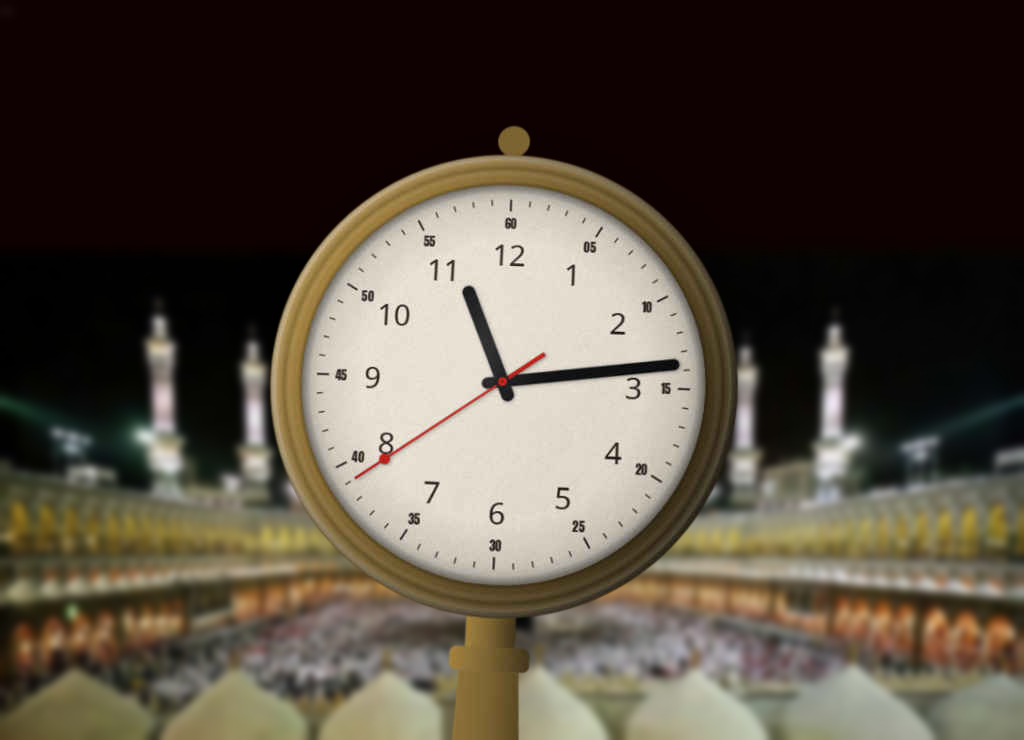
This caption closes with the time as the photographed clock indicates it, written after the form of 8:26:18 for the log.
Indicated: 11:13:39
